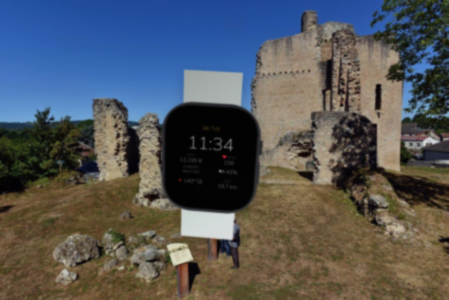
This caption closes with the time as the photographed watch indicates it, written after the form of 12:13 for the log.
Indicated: 11:34
